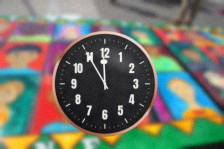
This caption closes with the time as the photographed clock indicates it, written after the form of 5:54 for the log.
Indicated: 11:55
